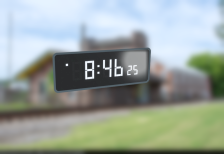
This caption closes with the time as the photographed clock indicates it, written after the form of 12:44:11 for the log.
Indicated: 8:46:25
